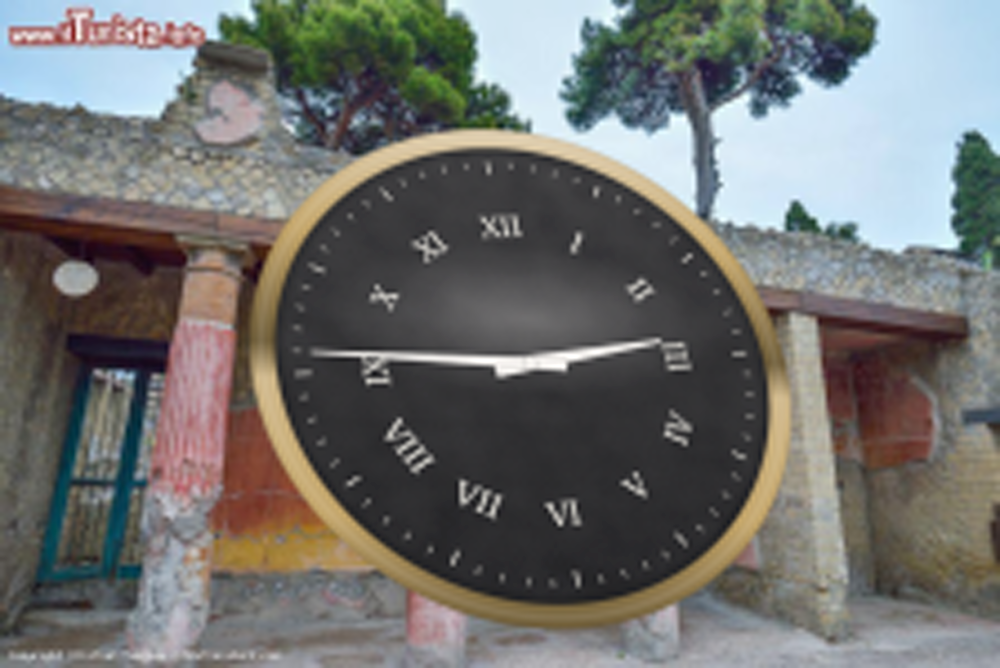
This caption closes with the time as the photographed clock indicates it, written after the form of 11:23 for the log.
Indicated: 2:46
